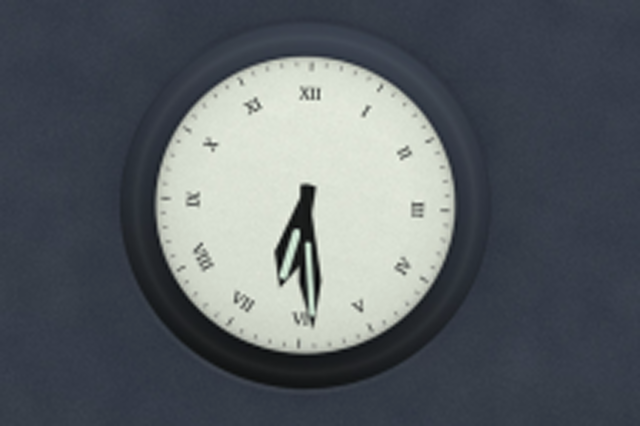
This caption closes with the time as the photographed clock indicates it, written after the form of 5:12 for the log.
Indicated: 6:29
